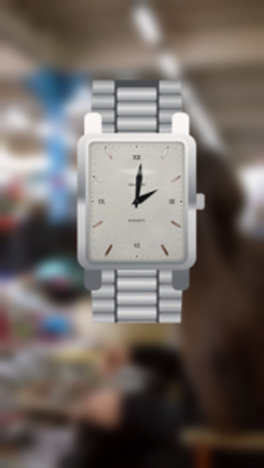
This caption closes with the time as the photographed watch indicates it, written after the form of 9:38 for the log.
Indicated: 2:01
